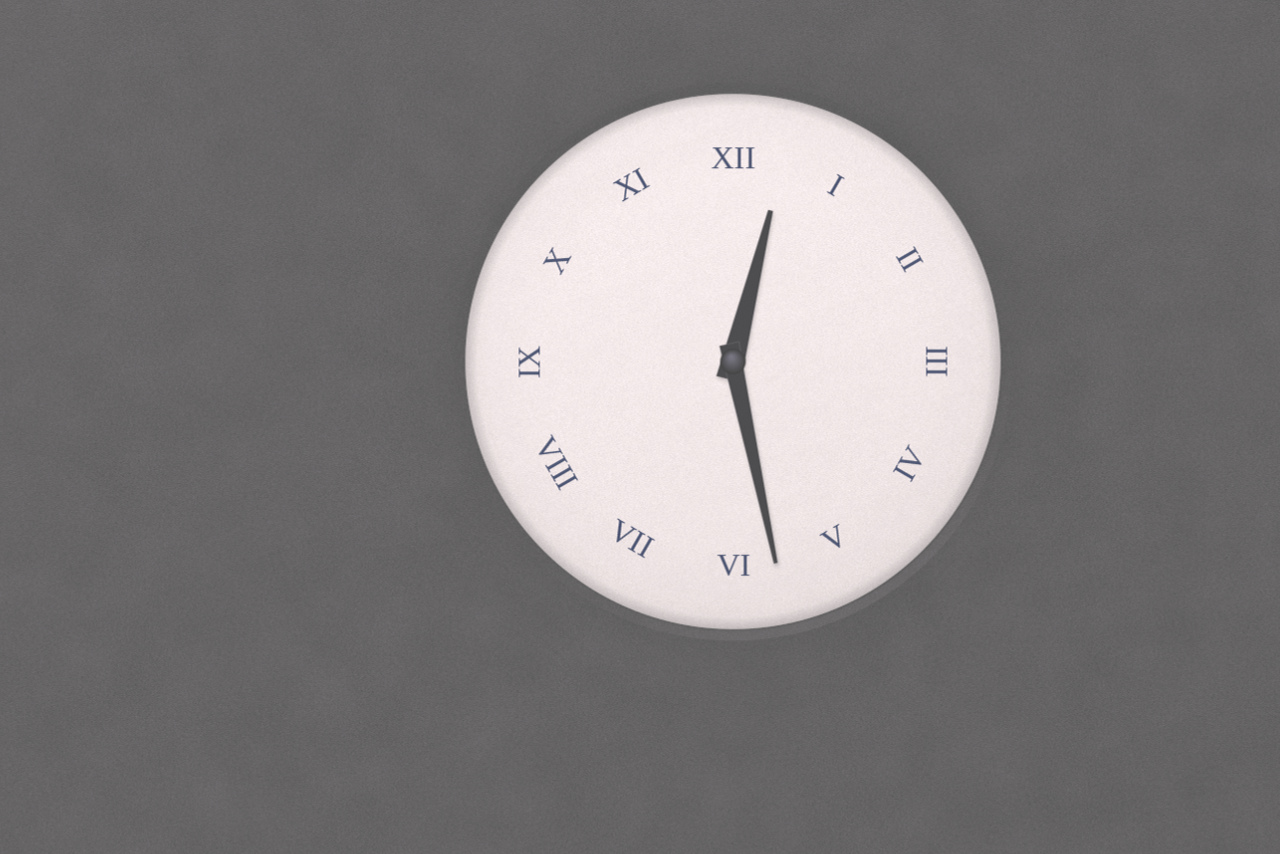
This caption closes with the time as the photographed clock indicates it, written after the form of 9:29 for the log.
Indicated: 12:28
